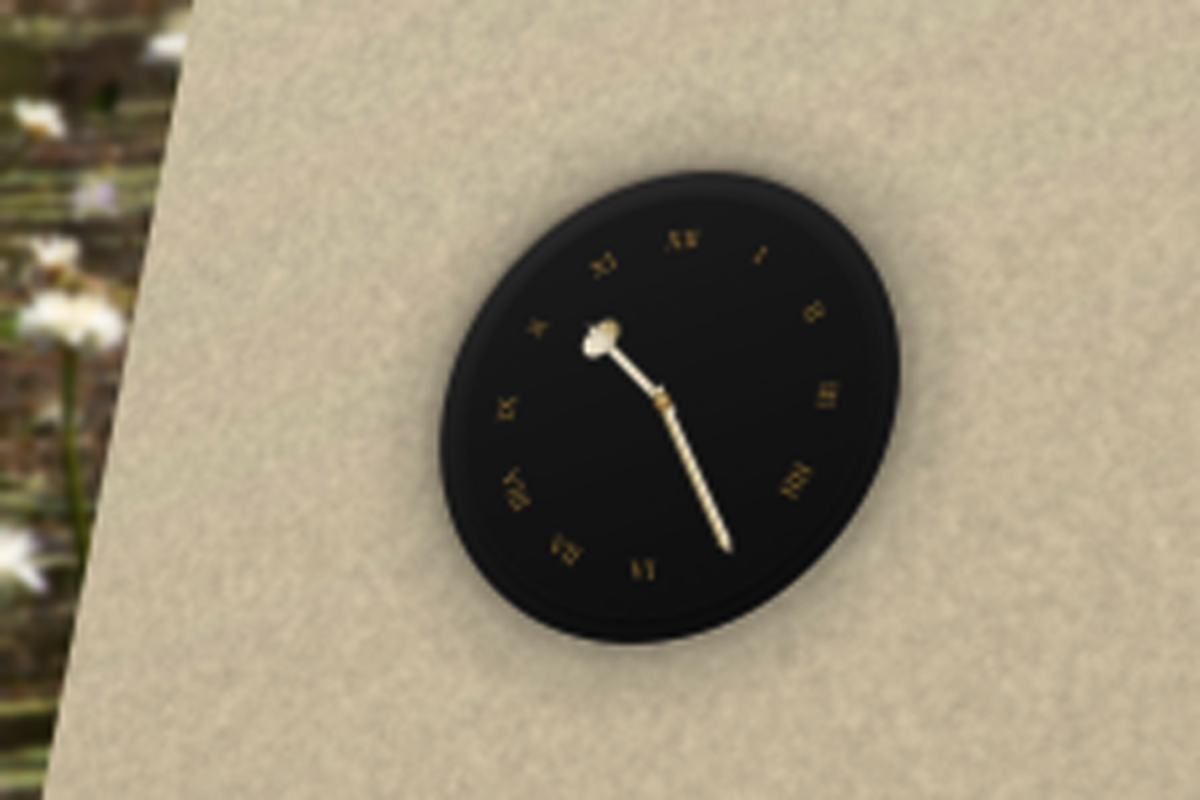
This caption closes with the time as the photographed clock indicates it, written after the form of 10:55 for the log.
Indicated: 10:25
